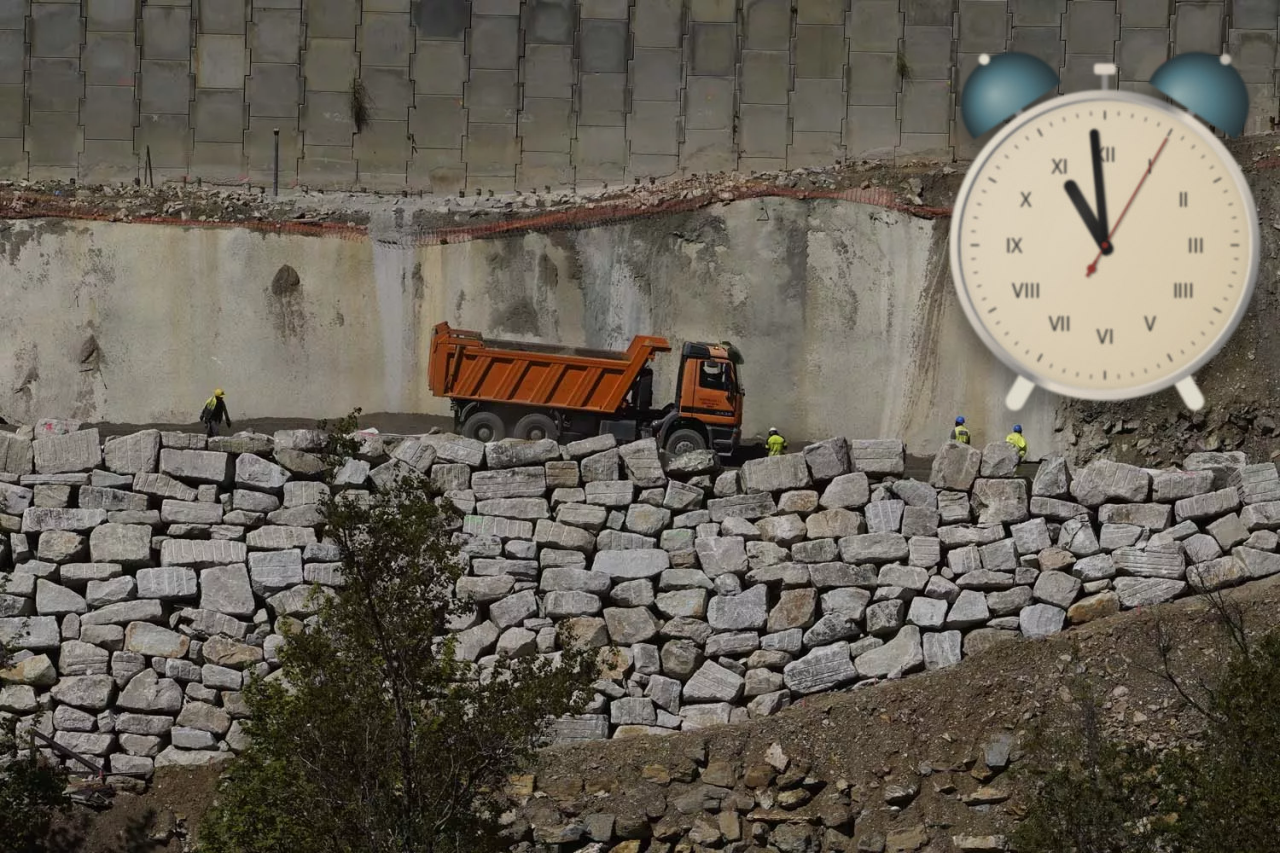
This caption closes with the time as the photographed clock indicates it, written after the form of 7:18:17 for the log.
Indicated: 10:59:05
